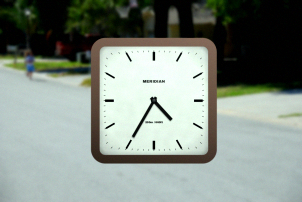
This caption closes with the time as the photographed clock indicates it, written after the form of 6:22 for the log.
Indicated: 4:35
